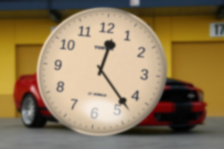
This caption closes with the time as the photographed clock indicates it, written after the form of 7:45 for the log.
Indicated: 12:23
